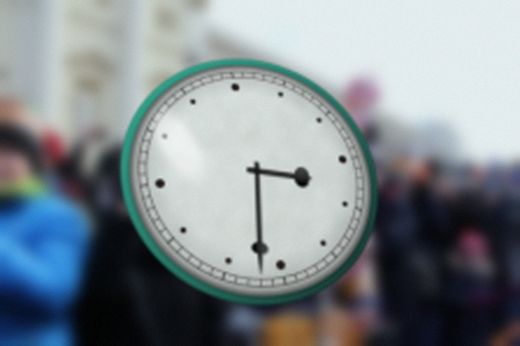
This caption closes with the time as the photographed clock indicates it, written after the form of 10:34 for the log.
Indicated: 3:32
